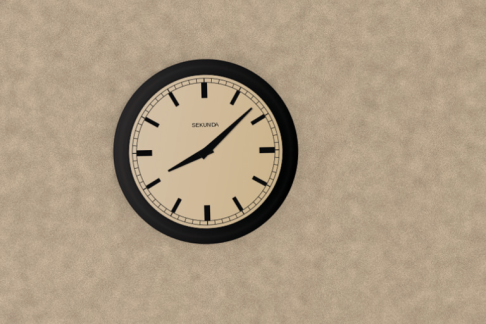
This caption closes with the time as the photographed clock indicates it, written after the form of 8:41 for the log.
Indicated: 8:08
